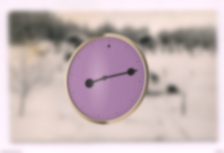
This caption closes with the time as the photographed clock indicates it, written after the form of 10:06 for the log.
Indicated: 8:12
